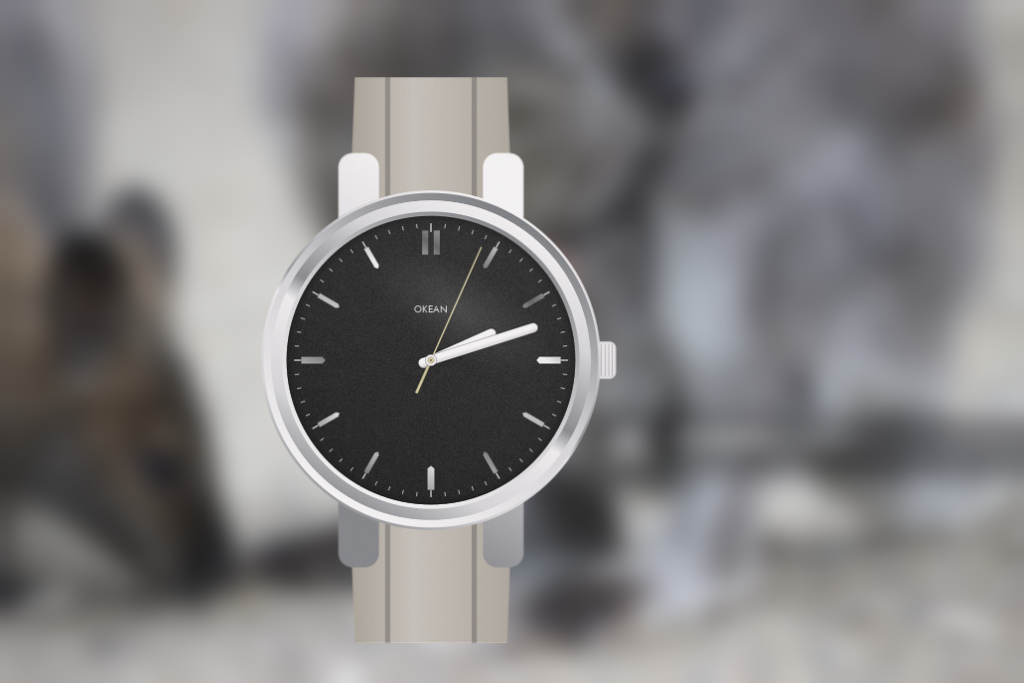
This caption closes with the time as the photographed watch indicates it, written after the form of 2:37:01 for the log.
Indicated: 2:12:04
